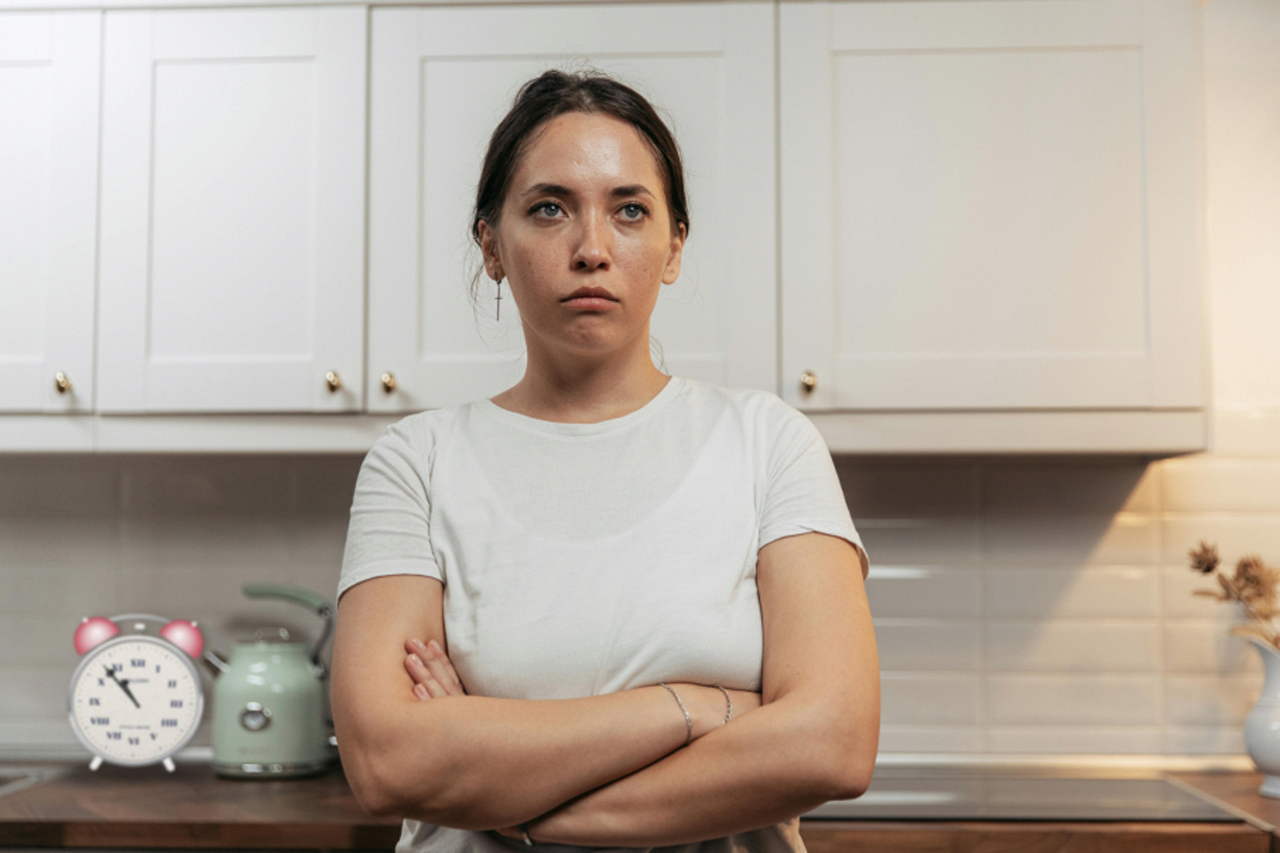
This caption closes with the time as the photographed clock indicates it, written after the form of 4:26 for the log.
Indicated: 10:53
